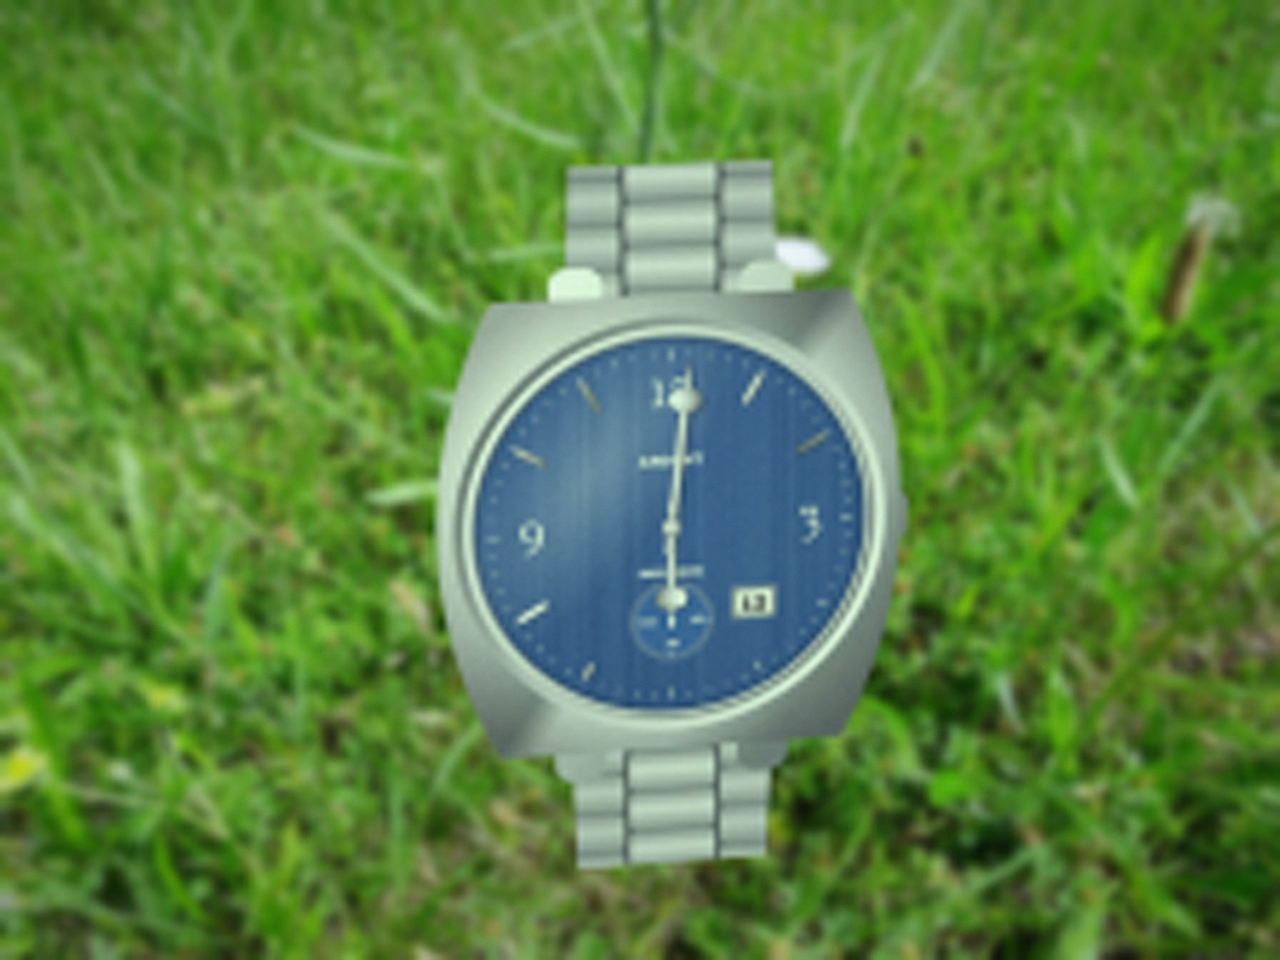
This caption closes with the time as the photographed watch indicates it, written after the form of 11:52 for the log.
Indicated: 6:01
